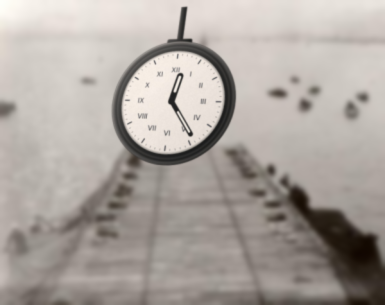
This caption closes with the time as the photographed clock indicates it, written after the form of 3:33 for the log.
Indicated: 12:24
